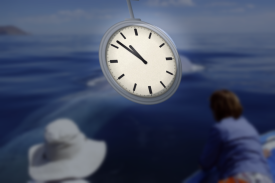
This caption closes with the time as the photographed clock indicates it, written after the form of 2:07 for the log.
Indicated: 10:52
